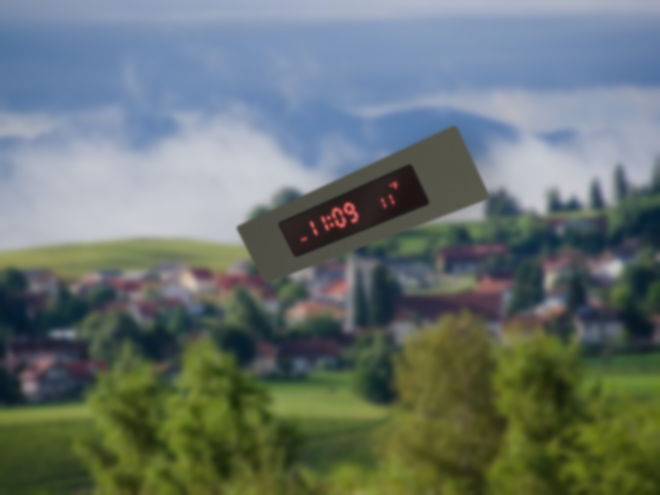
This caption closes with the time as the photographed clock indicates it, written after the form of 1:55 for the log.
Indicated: 11:09
